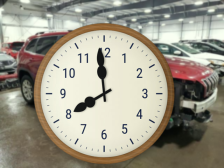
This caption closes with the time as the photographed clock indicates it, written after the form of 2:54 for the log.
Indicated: 7:59
